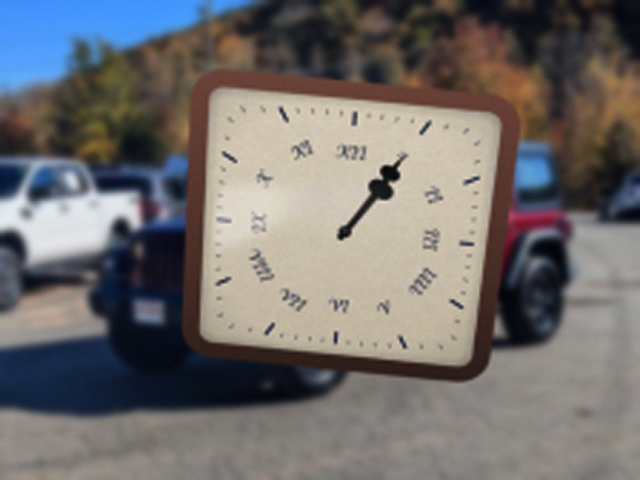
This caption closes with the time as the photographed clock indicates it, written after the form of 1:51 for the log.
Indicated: 1:05
